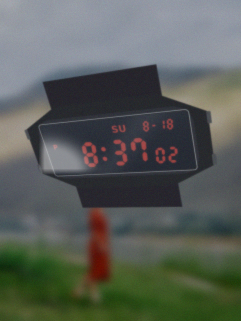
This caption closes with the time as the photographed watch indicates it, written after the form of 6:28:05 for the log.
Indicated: 8:37:02
